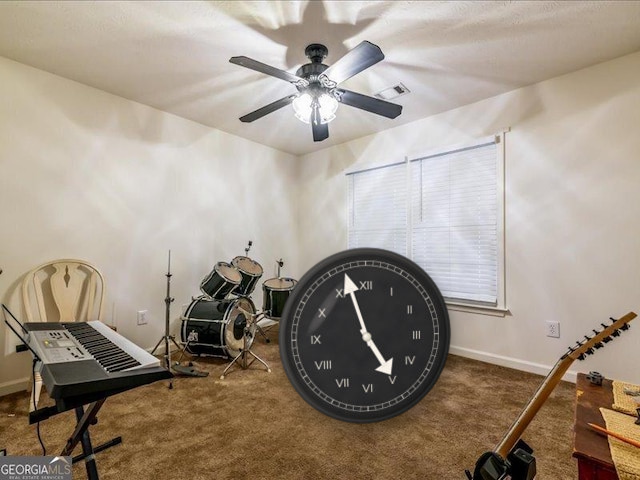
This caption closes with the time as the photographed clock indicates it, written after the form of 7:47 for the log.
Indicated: 4:57
